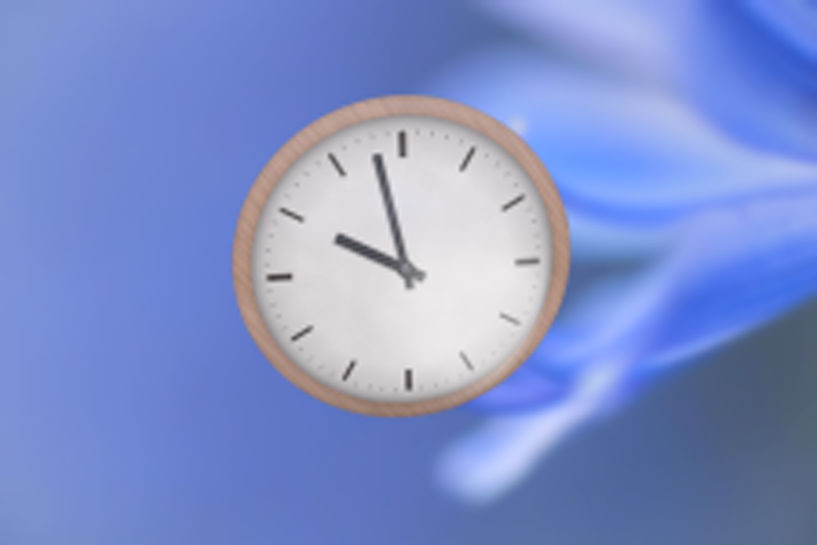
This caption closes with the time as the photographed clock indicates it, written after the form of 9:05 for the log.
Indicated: 9:58
